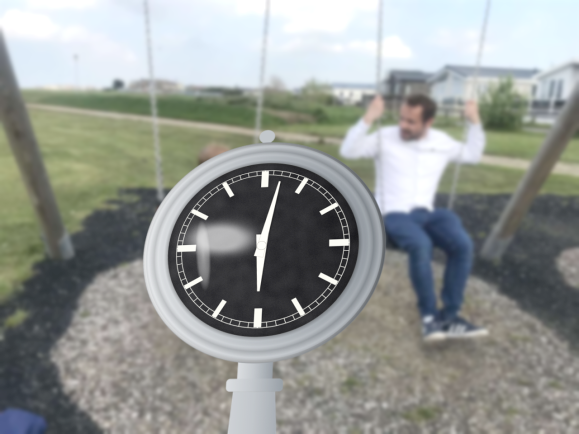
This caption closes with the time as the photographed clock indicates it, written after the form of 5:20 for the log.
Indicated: 6:02
